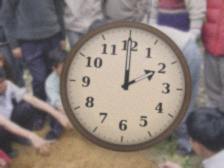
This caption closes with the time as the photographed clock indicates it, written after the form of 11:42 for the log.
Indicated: 2:00
